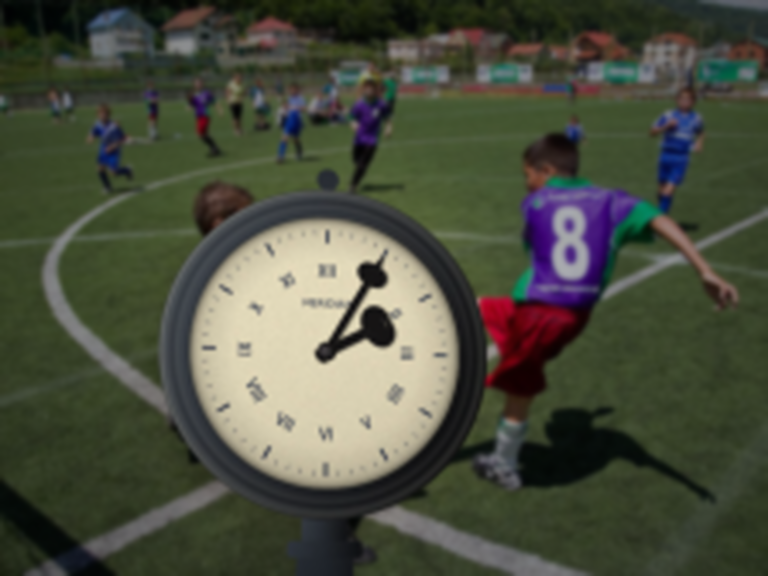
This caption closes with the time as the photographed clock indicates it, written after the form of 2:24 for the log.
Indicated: 2:05
